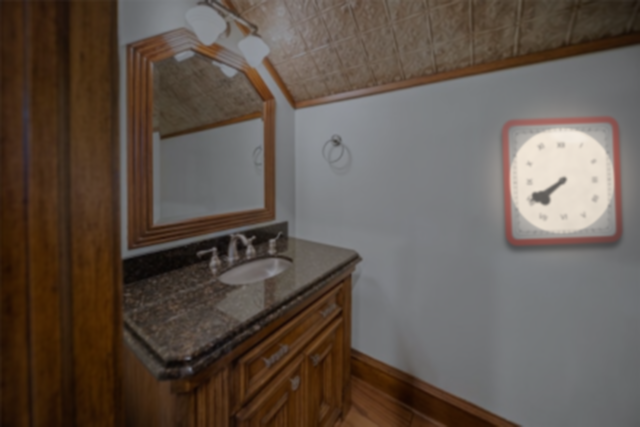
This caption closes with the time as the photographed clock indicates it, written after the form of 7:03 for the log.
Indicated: 7:40
